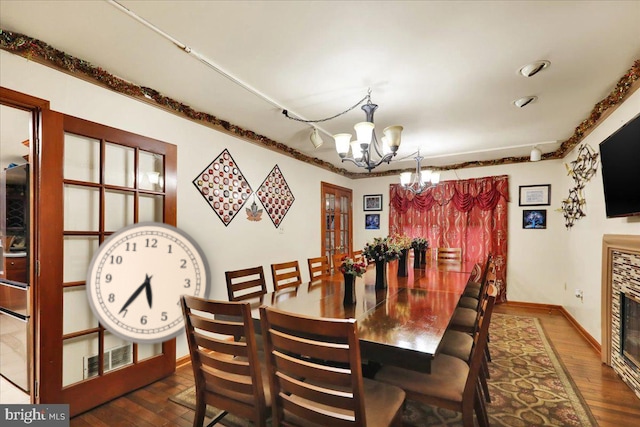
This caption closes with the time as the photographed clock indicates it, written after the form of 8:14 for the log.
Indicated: 5:36
